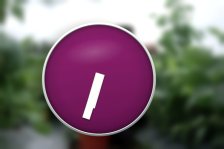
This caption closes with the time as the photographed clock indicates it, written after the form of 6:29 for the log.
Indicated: 6:33
